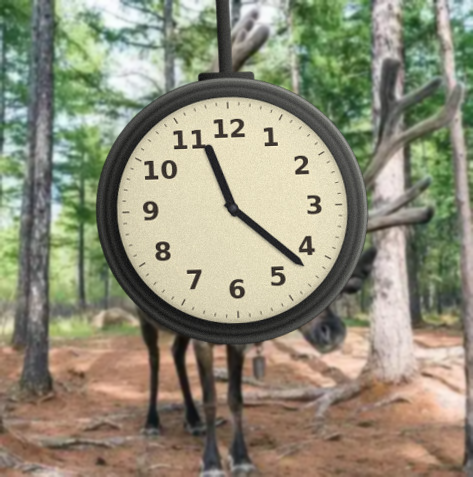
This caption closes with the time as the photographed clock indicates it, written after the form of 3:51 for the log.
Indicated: 11:22
